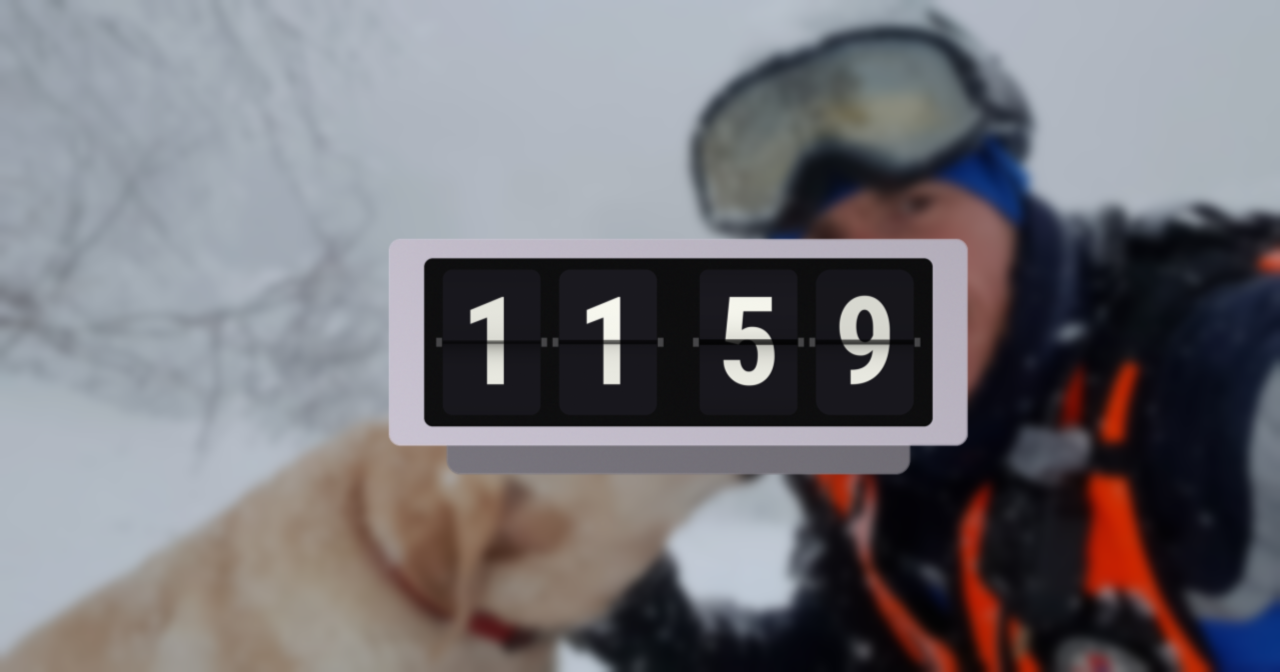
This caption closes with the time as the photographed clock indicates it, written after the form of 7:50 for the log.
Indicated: 11:59
